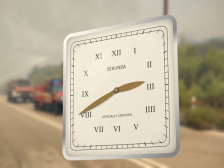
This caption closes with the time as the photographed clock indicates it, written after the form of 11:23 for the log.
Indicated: 2:41
